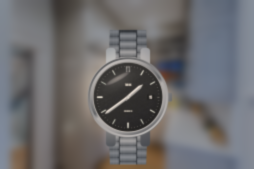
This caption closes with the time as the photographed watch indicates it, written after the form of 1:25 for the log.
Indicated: 1:39
